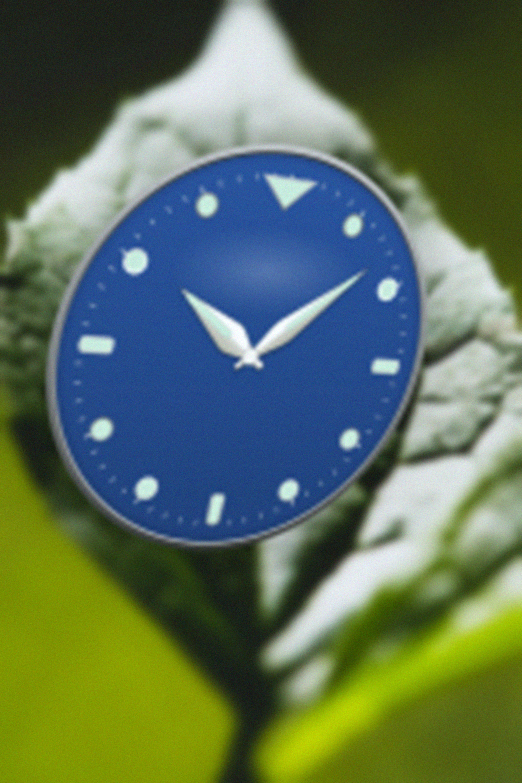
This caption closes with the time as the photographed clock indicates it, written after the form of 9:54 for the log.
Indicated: 10:08
